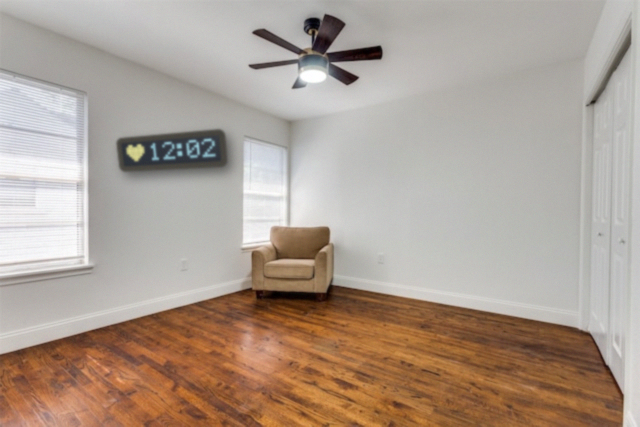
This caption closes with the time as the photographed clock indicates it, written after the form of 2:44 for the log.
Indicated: 12:02
